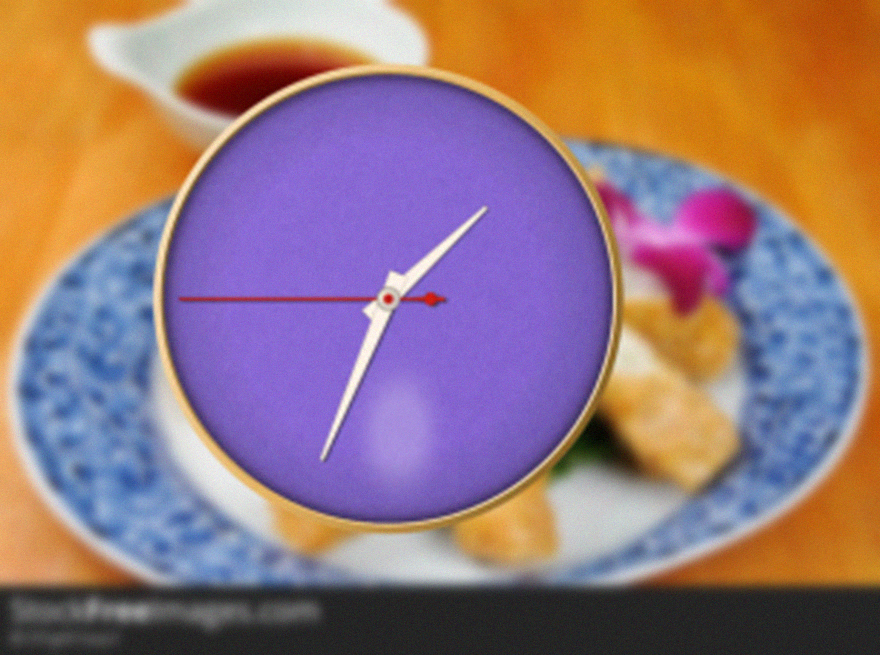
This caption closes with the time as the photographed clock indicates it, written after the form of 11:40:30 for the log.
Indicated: 1:33:45
